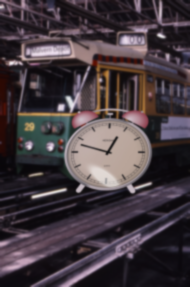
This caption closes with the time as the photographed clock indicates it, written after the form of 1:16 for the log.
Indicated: 12:48
